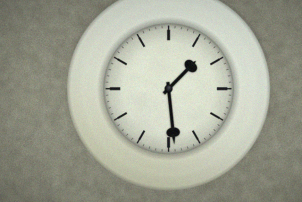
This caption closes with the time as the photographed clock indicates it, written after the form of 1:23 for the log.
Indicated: 1:29
